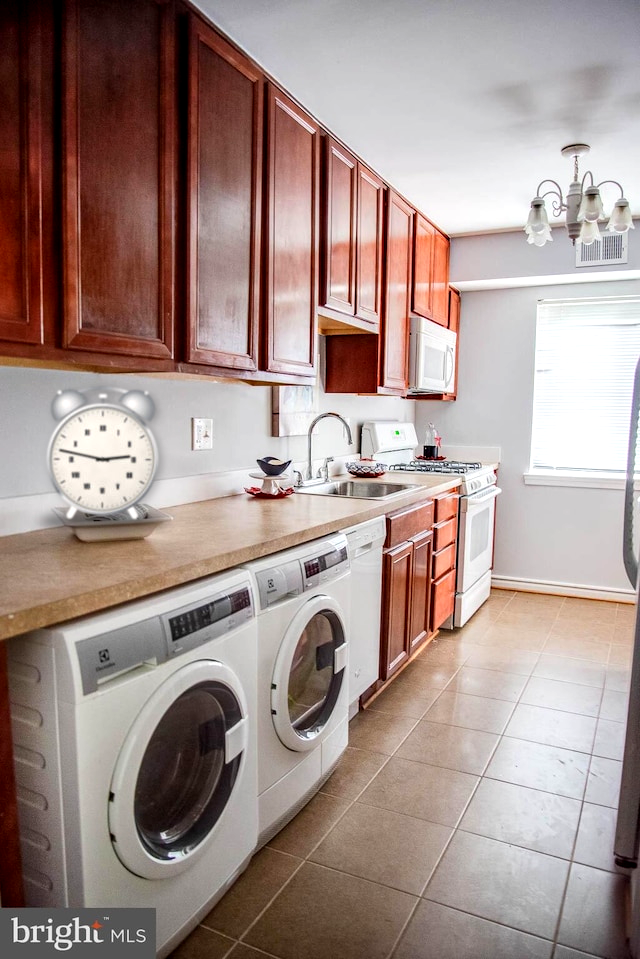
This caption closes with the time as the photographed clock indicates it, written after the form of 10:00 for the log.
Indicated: 2:47
